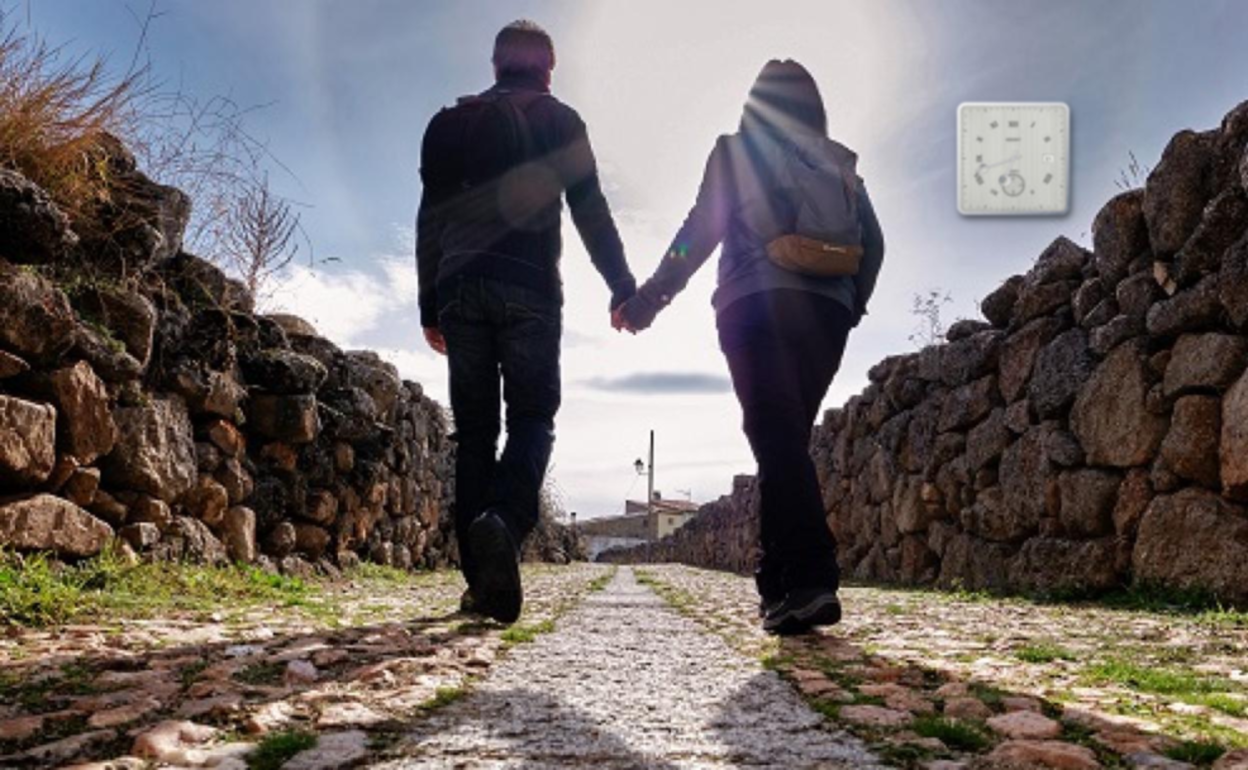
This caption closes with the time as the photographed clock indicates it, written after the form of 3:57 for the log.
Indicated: 6:42
